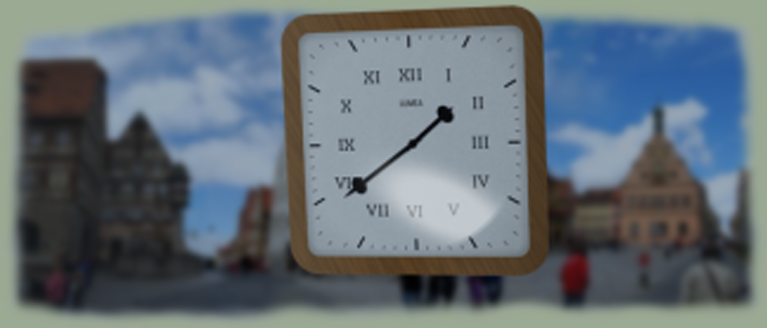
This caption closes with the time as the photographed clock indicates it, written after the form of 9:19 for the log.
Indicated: 1:39
